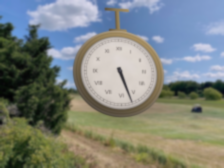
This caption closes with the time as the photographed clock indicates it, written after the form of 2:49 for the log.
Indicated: 5:27
